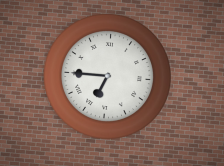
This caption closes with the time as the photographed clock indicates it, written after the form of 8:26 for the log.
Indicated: 6:45
